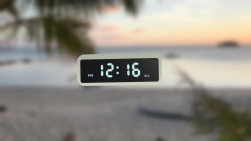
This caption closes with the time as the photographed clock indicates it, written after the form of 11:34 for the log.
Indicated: 12:16
